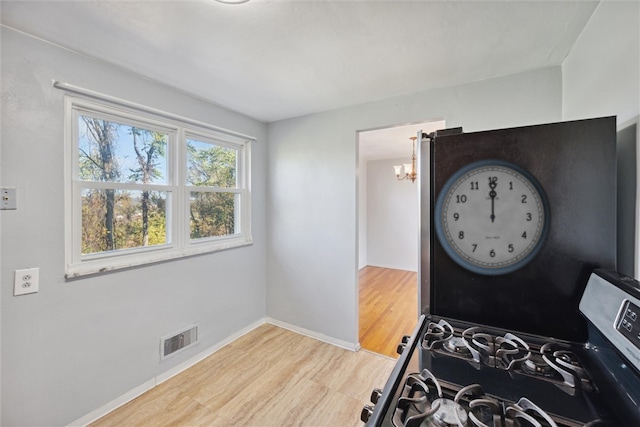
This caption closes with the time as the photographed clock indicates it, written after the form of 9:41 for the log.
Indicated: 12:00
